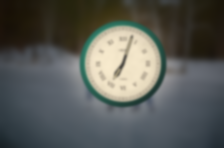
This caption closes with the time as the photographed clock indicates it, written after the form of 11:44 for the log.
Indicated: 7:03
